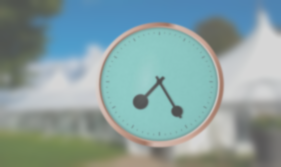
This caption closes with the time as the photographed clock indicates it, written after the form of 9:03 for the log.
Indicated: 7:25
